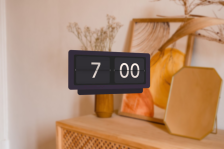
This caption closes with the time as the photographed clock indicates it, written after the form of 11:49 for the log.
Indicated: 7:00
